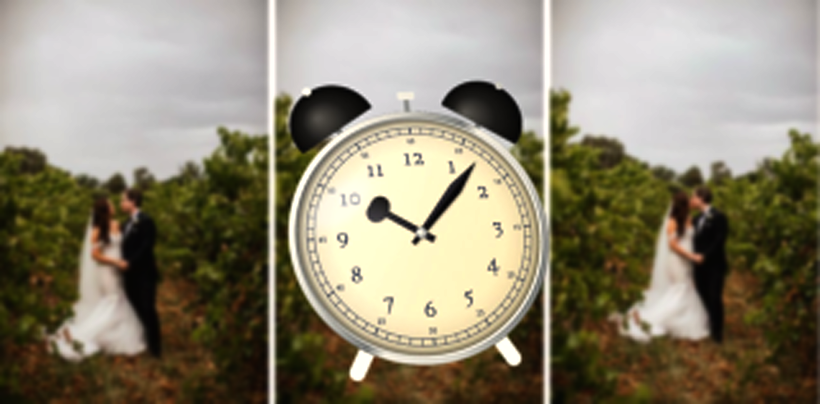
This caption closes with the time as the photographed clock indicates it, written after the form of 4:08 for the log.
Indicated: 10:07
